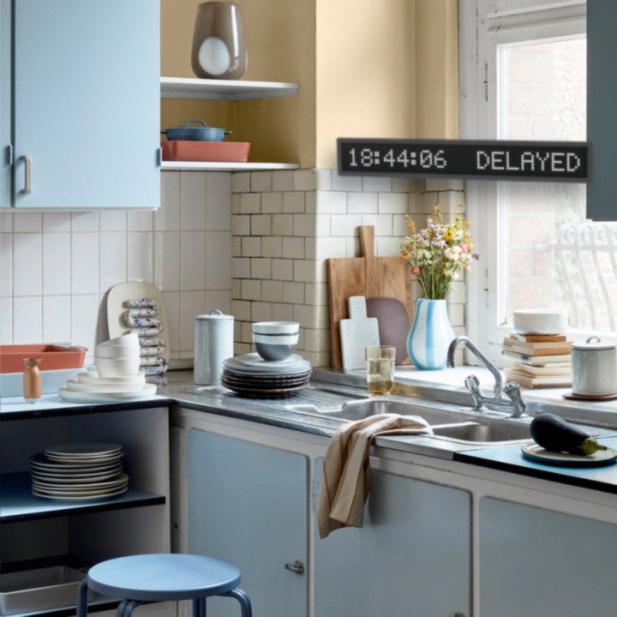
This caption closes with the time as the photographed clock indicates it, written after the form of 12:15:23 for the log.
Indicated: 18:44:06
